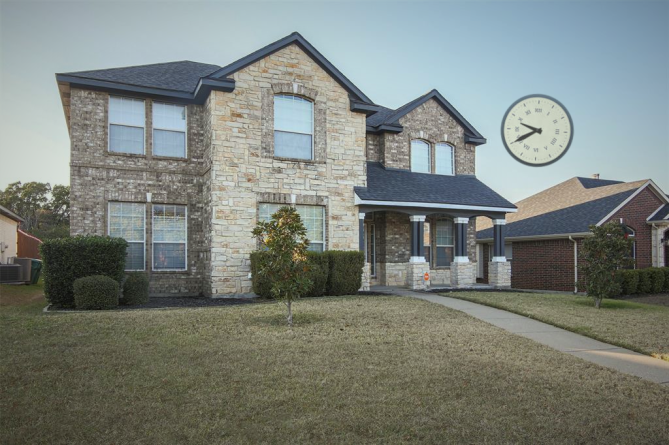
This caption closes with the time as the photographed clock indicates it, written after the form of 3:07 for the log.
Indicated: 9:40
